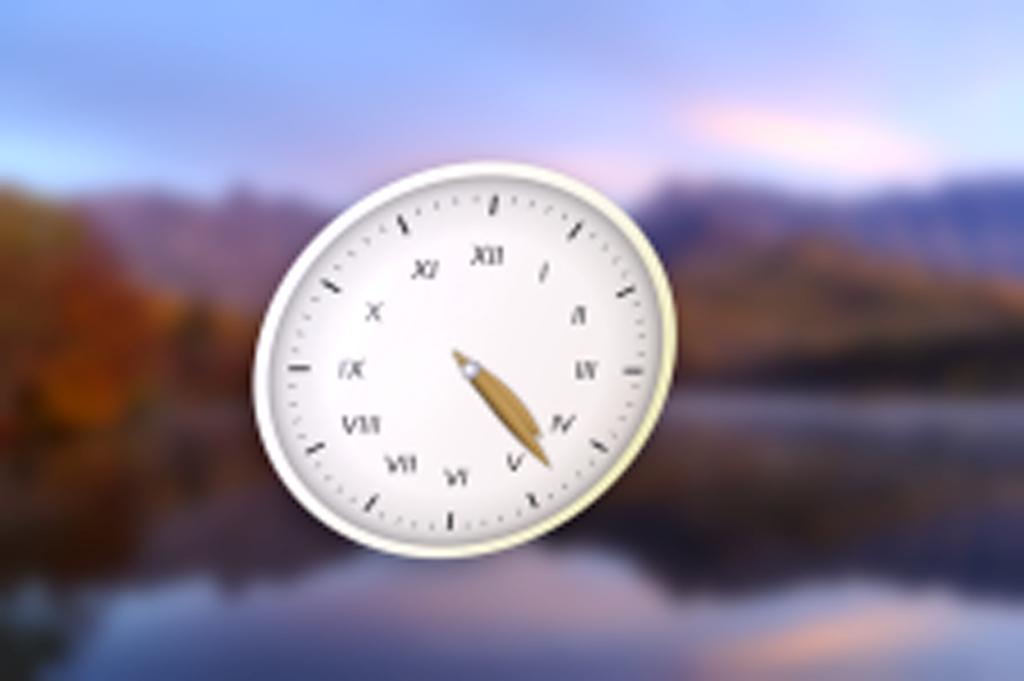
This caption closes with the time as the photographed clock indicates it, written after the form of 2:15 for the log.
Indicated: 4:23
